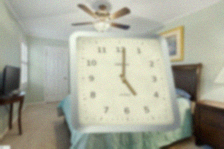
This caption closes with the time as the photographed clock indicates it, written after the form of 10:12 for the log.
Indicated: 5:01
